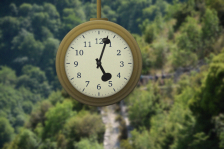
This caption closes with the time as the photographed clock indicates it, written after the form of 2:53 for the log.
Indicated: 5:03
